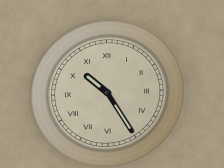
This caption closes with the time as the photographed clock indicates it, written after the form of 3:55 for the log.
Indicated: 10:25
